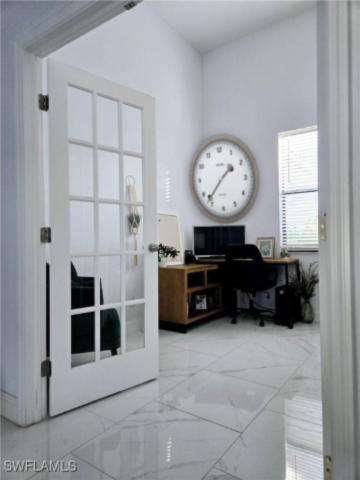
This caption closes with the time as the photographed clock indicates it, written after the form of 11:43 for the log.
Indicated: 1:37
